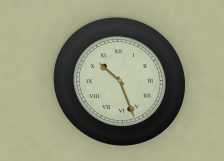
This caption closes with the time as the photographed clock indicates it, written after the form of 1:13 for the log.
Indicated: 10:27
